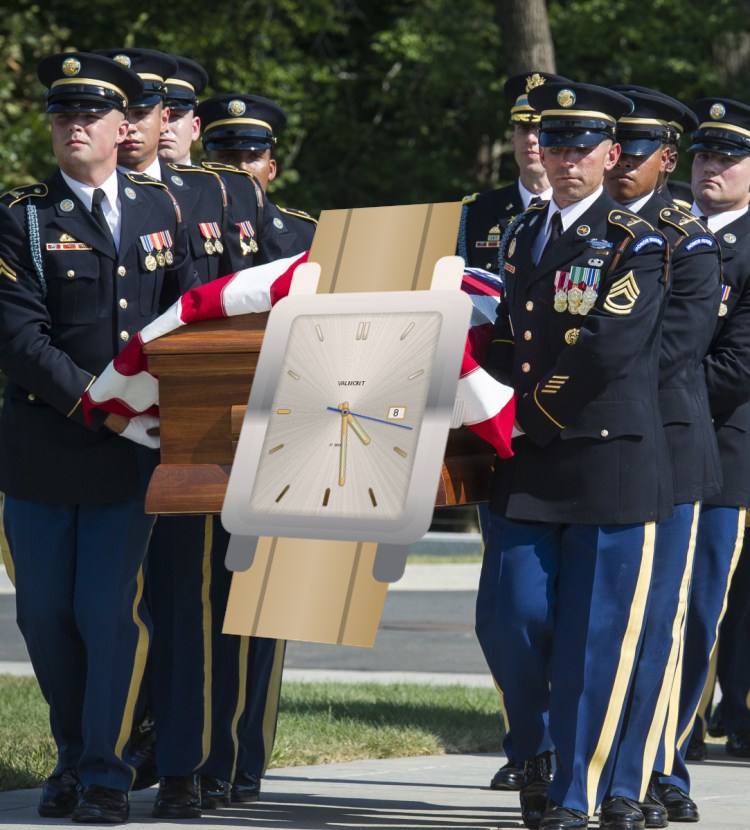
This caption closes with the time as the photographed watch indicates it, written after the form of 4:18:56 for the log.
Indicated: 4:28:17
